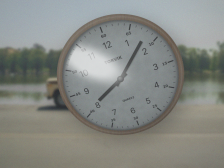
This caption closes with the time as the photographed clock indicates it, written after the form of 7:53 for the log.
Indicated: 8:08
